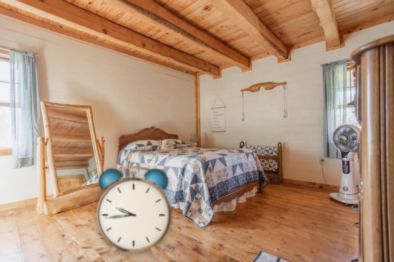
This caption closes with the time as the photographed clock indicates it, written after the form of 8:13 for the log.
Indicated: 9:44
